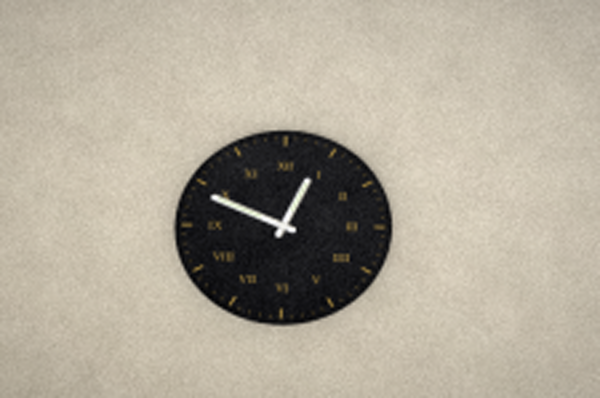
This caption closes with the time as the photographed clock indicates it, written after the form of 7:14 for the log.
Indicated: 12:49
